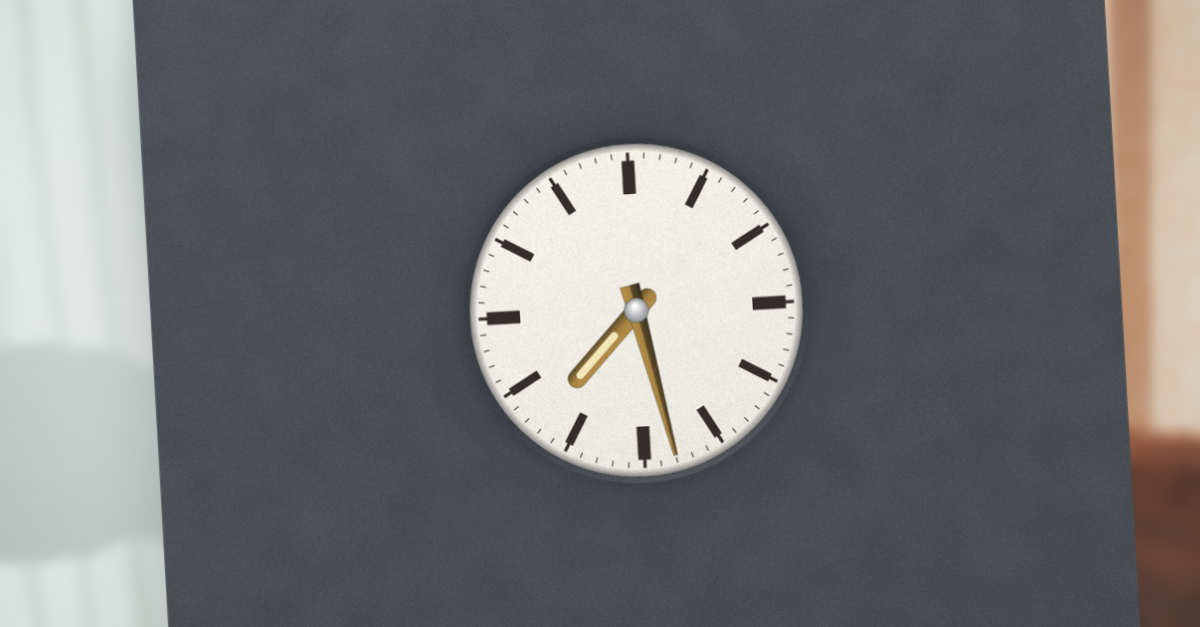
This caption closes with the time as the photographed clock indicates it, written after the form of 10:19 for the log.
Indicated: 7:28
